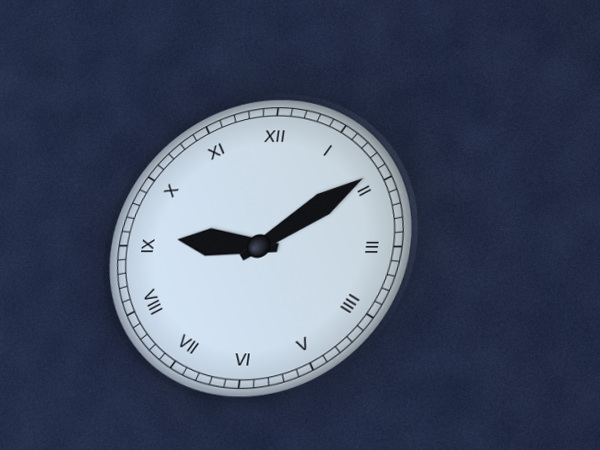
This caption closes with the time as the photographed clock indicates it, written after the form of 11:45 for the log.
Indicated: 9:09
